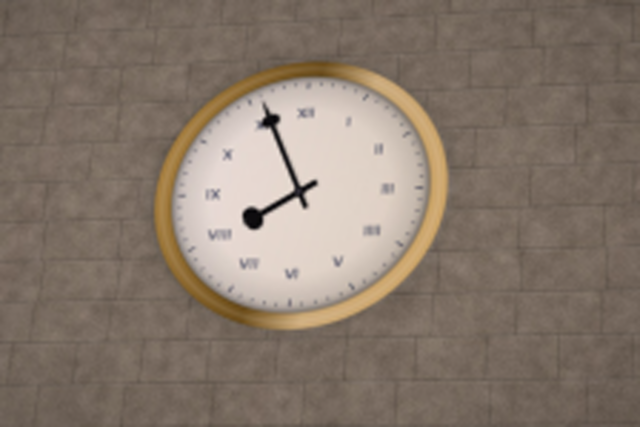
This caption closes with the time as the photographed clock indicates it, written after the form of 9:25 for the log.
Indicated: 7:56
